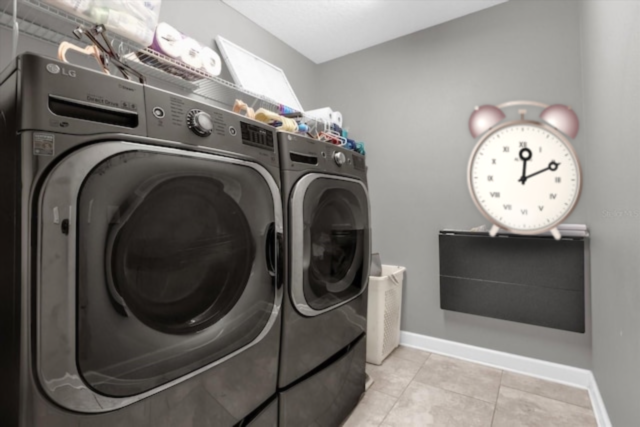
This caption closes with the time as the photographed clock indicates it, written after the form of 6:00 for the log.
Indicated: 12:11
